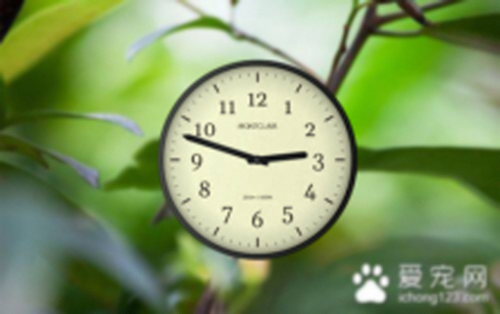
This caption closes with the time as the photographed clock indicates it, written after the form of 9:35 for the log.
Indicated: 2:48
